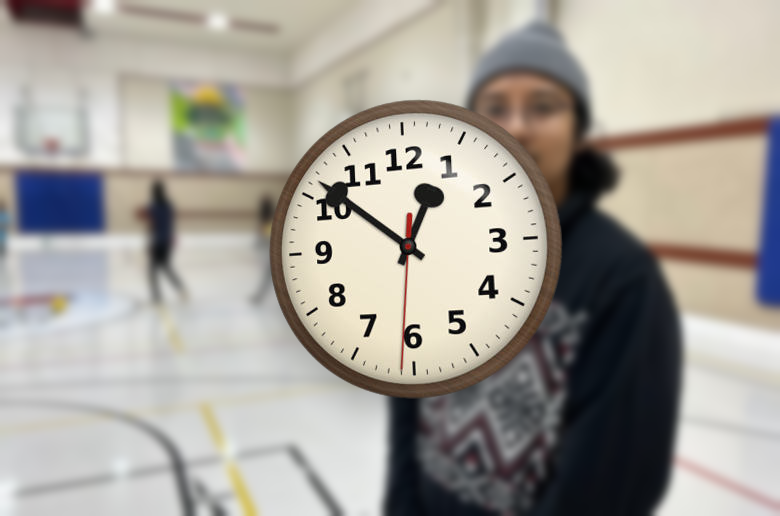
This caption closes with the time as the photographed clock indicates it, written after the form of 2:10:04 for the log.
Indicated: 12:51:31
